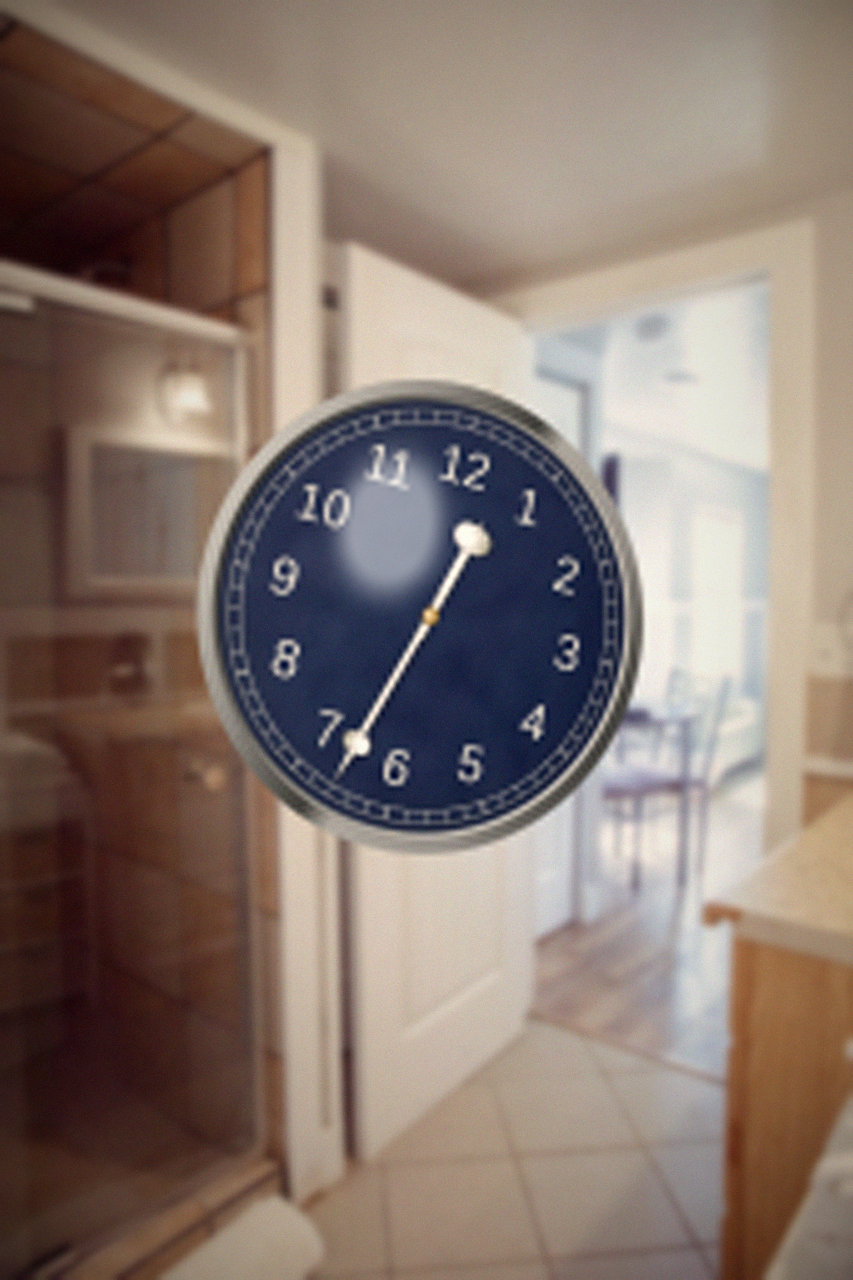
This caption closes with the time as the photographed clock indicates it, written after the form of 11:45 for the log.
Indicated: 12:33
